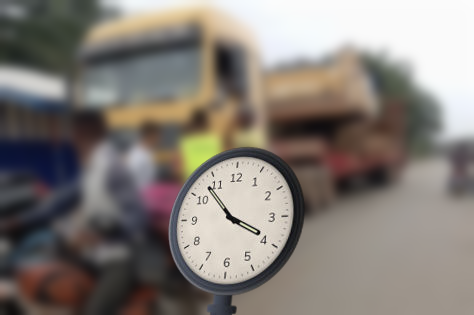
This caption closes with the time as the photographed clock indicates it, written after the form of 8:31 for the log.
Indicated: 3:53
